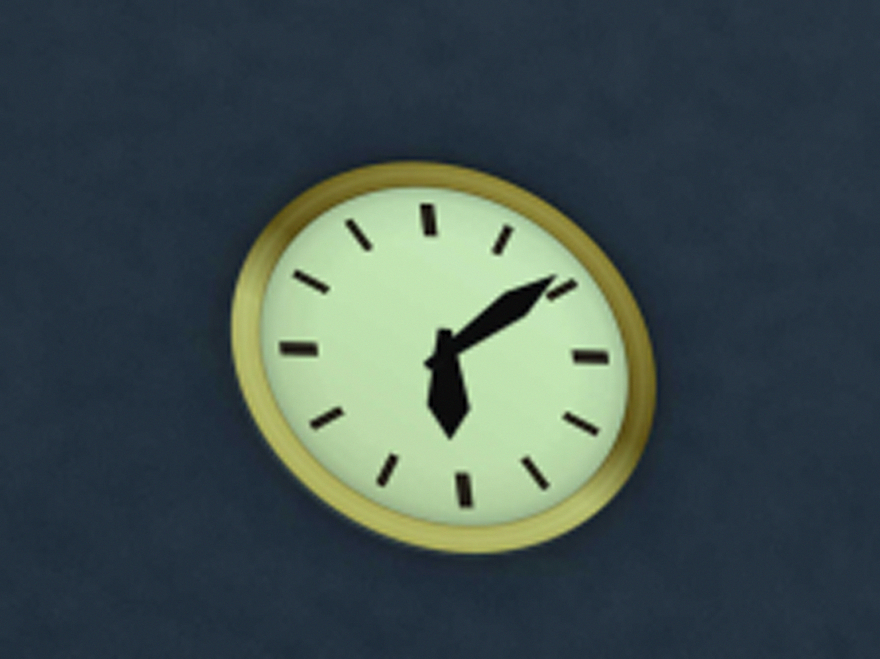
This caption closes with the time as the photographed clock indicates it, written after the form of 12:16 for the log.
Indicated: 6:09
